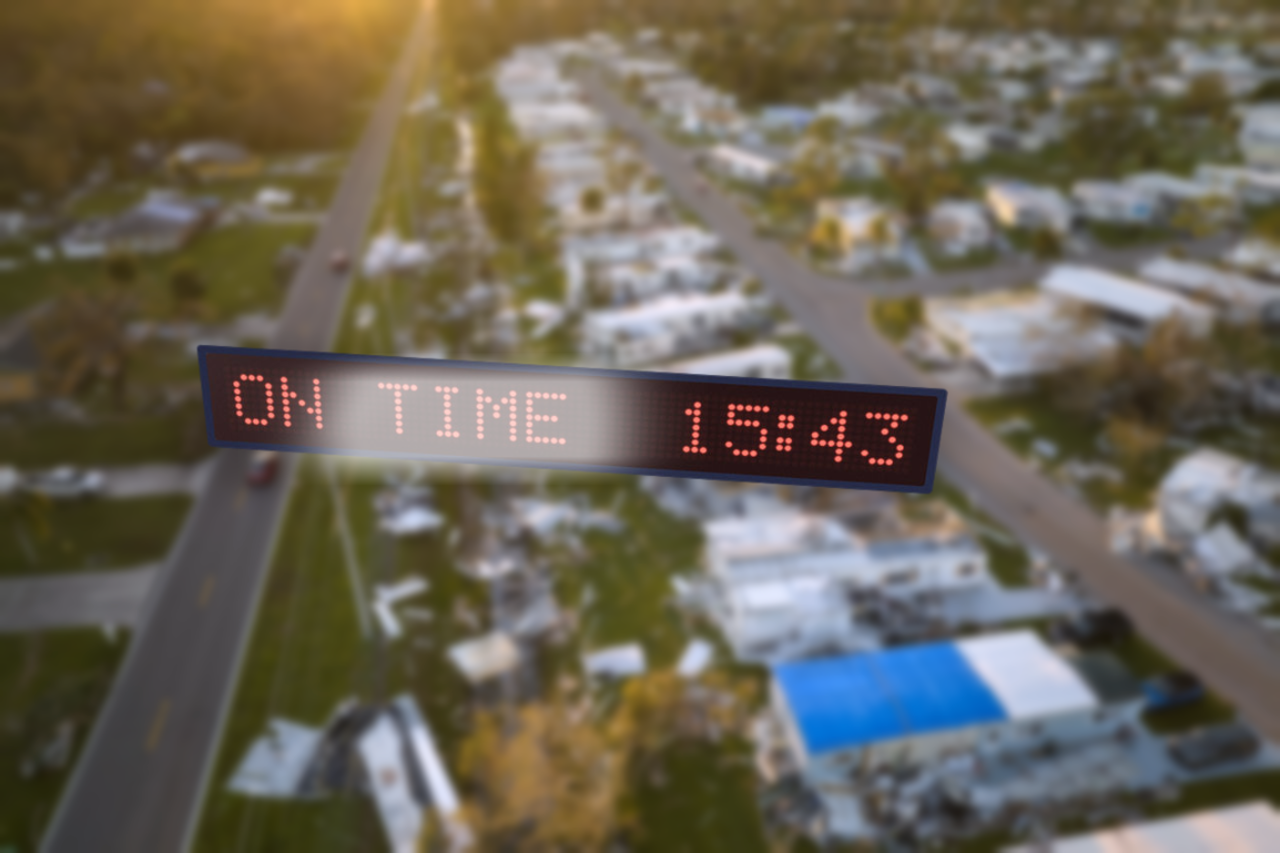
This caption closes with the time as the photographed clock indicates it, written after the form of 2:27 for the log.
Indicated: 15:43
